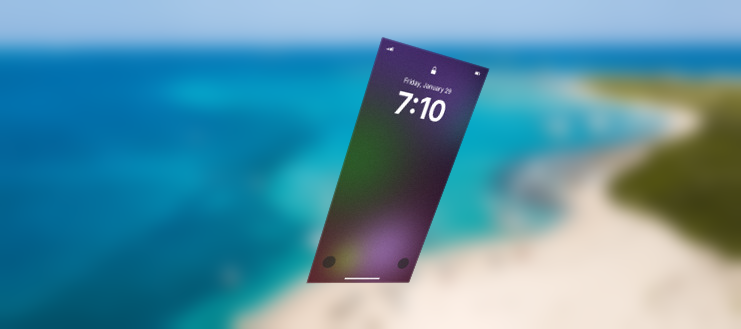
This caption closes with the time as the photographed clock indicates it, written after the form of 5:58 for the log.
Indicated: 7:10
